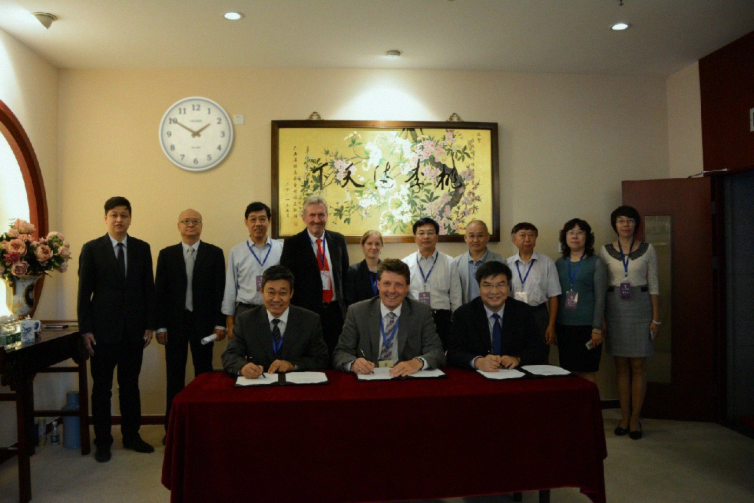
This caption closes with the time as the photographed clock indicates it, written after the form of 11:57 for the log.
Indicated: 1:50
